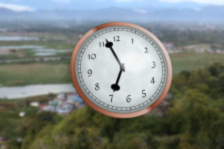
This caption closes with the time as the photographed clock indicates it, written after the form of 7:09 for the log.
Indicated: 6:57
